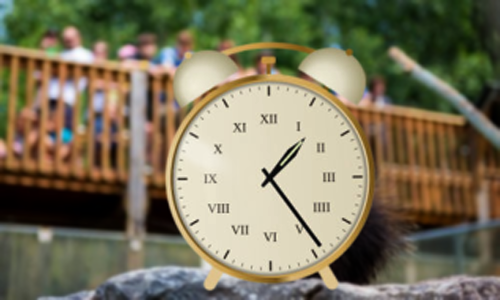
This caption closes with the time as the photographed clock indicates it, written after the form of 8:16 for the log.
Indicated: 1:24
